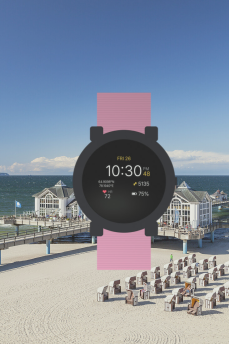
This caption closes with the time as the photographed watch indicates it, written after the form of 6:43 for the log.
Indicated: 10:30
